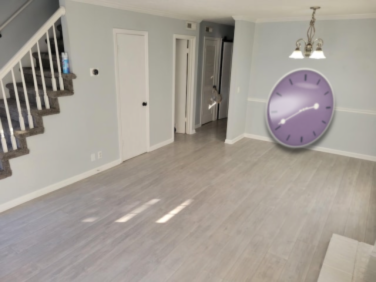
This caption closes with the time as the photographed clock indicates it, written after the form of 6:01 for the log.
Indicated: 2:41
